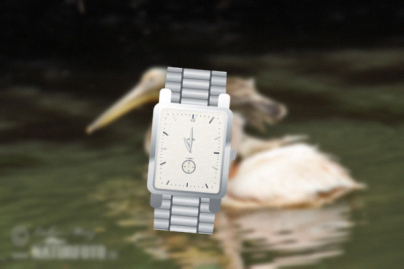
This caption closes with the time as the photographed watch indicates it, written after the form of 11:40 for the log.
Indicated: 11:00
